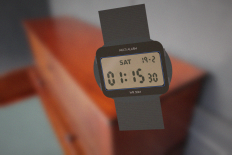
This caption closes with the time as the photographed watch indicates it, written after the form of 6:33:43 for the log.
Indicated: 1:15:30
